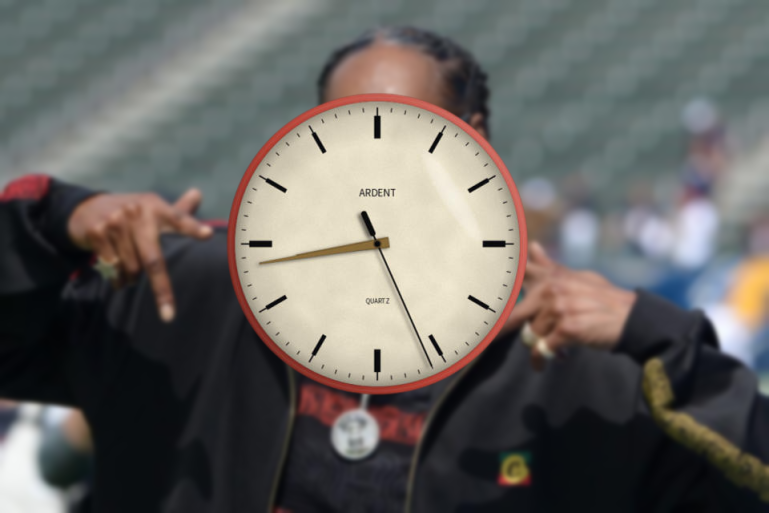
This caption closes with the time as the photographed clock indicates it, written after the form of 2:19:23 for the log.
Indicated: 8:43:26
